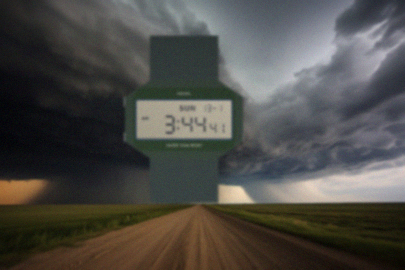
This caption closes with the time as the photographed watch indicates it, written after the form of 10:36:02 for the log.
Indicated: 3:44:41
